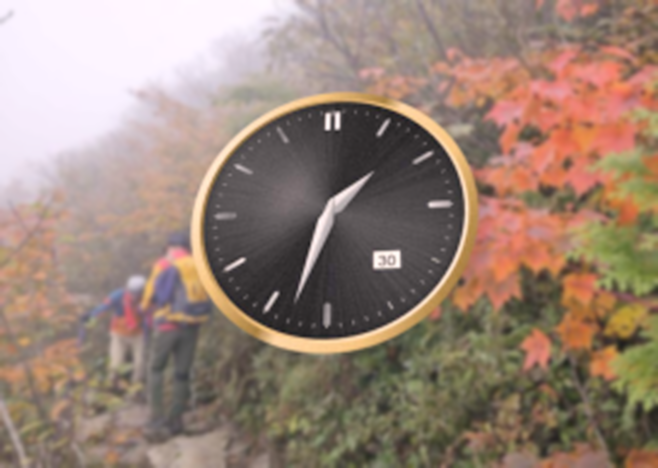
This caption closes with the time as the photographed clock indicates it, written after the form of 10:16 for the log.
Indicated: 1:33
